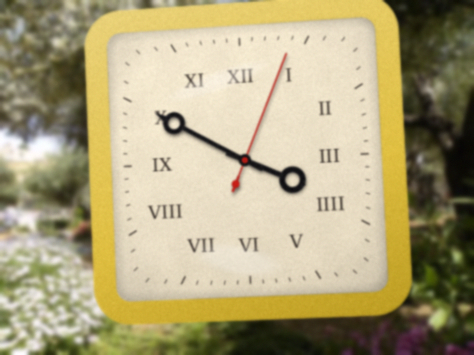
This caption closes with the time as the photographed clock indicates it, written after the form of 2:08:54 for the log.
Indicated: 3:50:04
